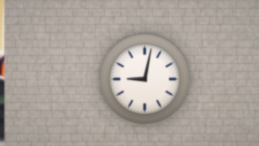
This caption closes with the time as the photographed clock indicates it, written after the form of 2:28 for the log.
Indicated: 9:02
